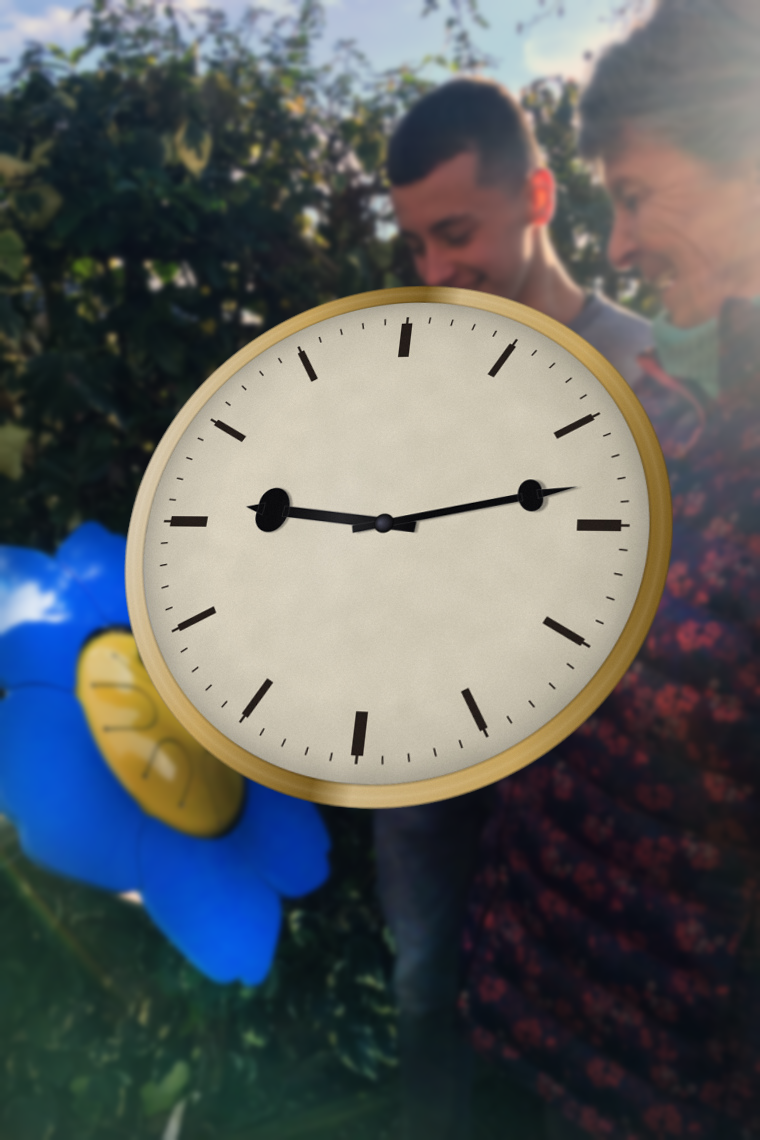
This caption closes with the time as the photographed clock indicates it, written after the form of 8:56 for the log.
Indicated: 9:13
